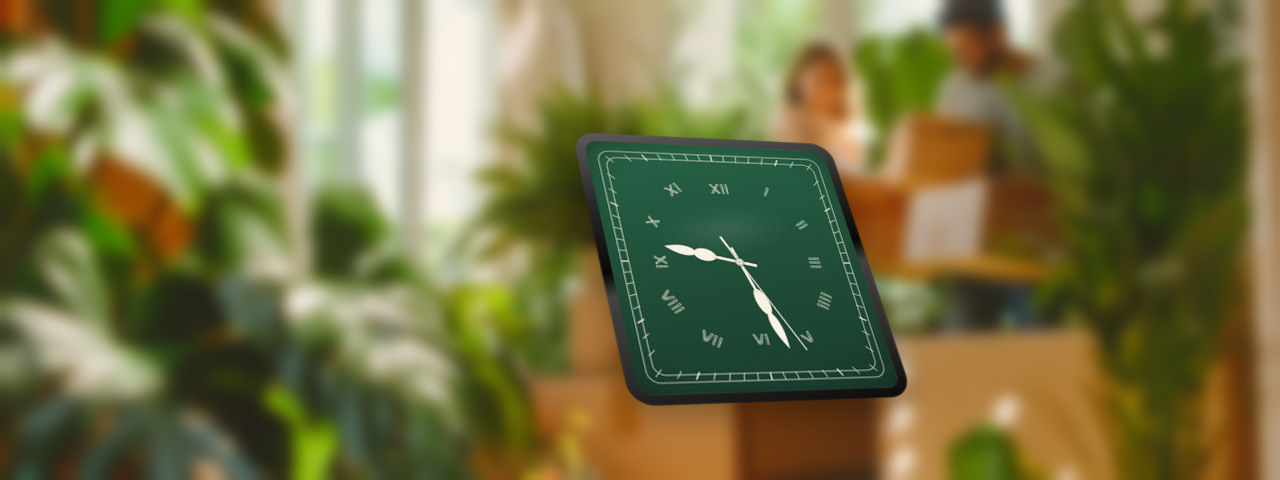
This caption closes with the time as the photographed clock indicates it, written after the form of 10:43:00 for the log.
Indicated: 9:27:26
